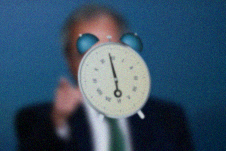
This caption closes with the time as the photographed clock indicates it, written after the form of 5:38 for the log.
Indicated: 5:59
